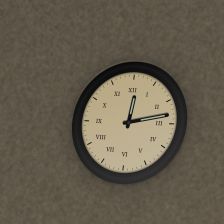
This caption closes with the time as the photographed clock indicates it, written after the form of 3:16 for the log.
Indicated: 12:13
